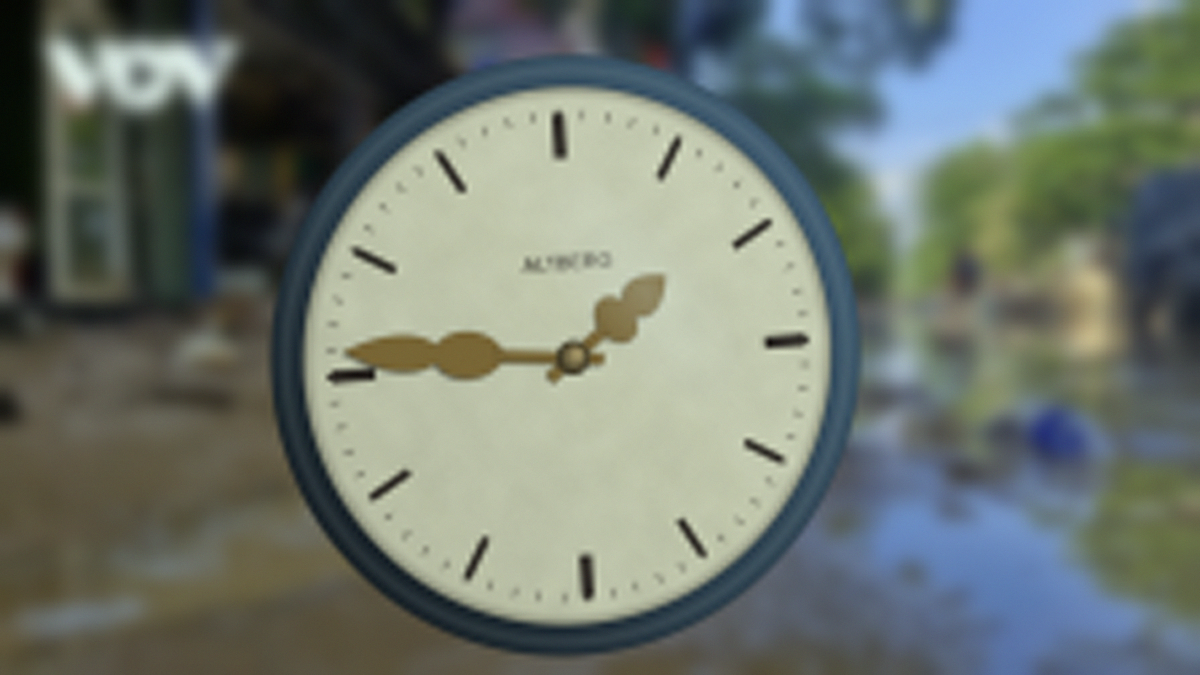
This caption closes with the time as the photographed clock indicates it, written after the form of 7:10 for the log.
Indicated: 1:46
